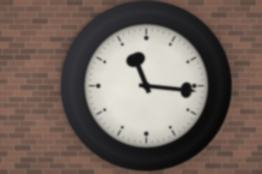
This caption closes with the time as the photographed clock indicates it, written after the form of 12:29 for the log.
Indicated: 11:16
